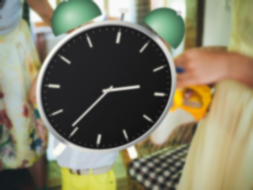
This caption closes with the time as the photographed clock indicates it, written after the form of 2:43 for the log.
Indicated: 2:36
